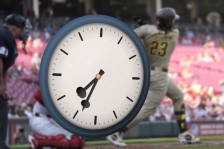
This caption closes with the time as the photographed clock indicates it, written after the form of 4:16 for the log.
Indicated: 7:34
